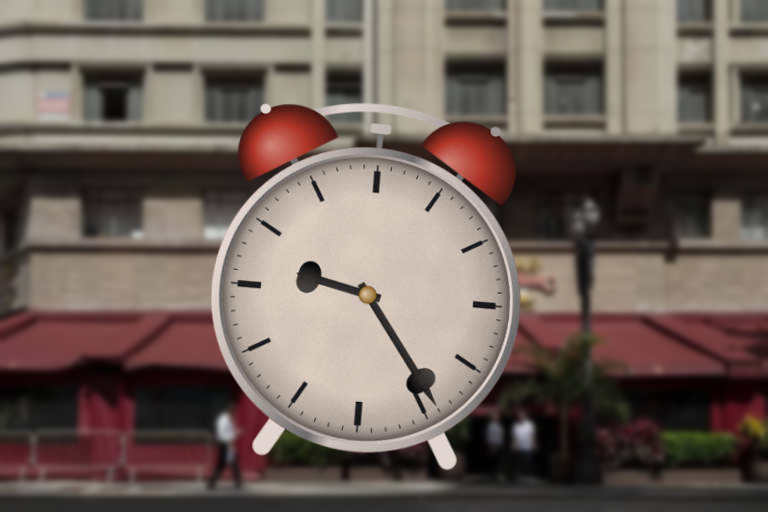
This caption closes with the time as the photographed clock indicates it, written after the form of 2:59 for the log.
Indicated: 9:24
